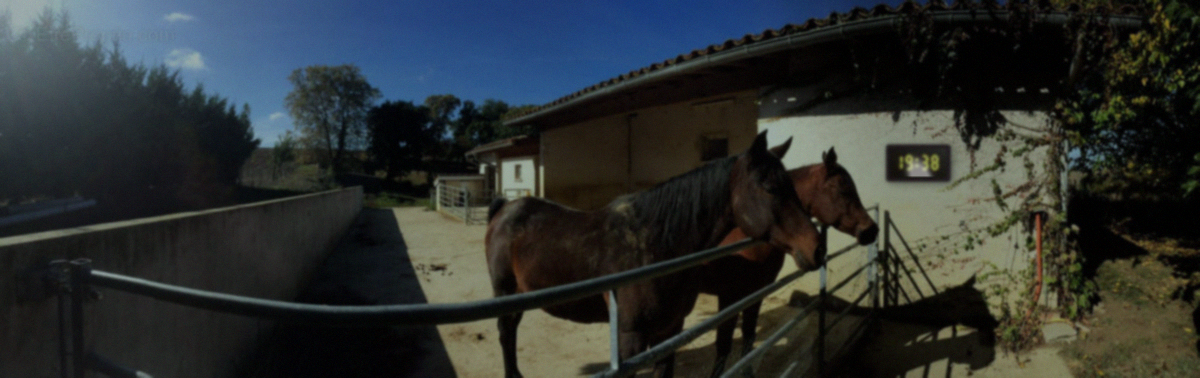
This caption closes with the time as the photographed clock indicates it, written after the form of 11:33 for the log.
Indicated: 19:38
